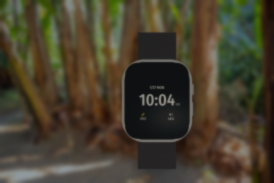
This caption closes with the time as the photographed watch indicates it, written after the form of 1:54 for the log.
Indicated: 10:04
